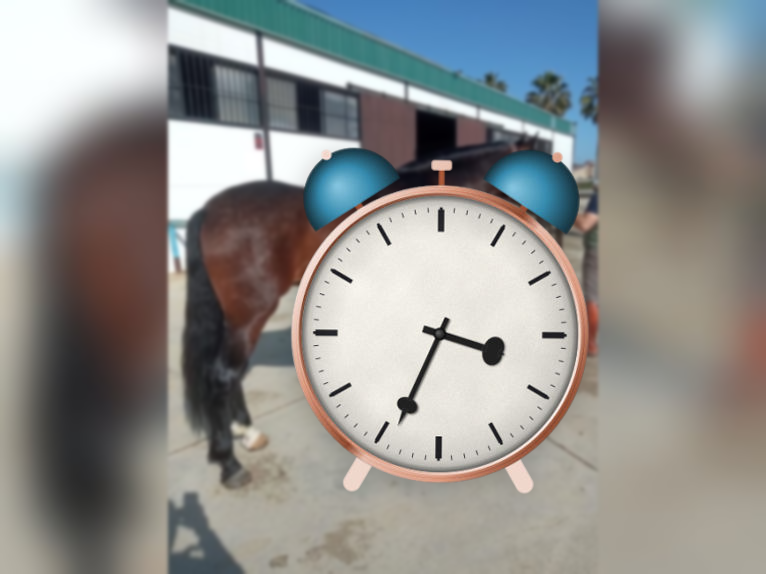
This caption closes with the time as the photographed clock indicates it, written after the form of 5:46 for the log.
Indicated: 3:34
